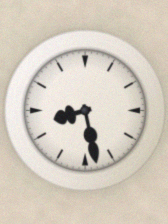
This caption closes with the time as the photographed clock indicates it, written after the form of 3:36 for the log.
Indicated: 8:28
